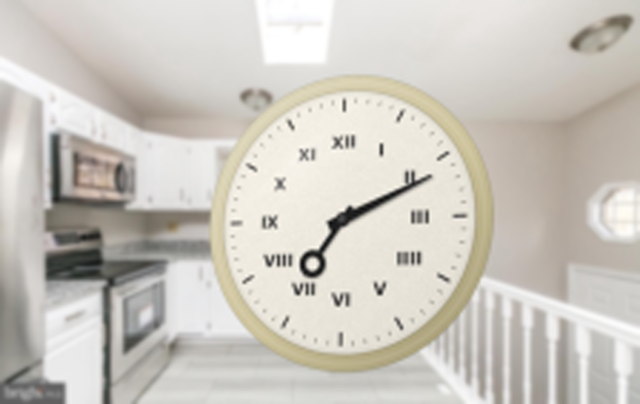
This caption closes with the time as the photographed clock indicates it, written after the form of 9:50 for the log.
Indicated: 7:11
